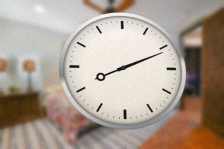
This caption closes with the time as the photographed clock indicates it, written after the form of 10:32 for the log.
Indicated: 8:11
